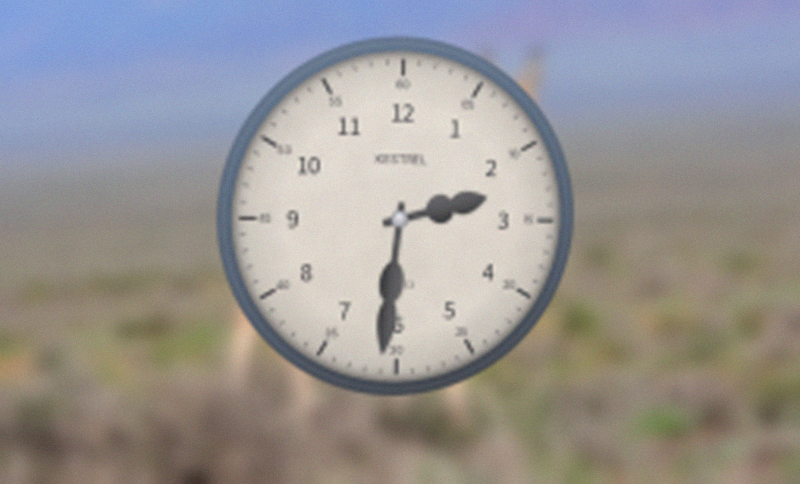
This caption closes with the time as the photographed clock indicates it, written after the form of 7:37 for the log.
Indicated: 2:31
